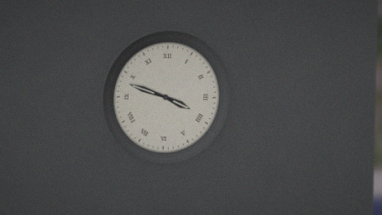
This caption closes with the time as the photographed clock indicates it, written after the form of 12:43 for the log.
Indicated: 3:48
